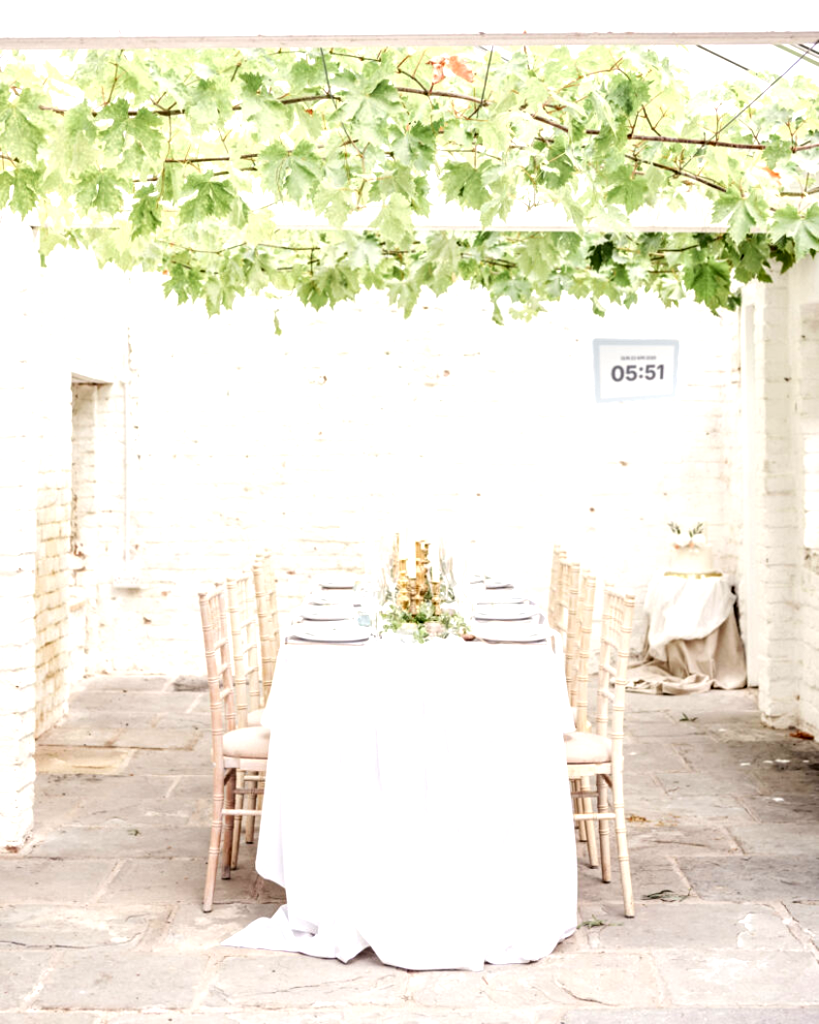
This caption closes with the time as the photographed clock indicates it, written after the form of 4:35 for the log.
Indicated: 5:51
